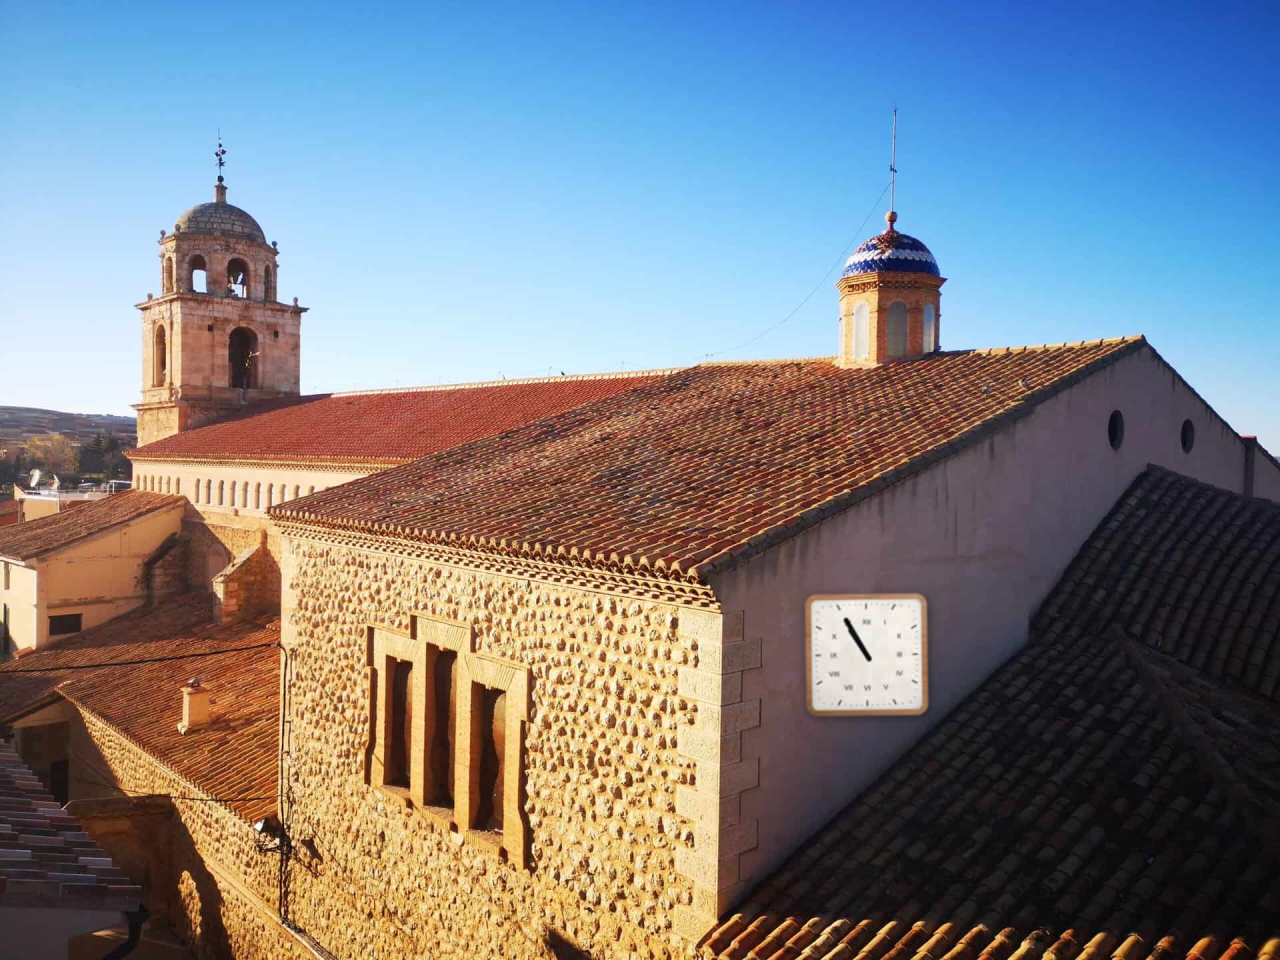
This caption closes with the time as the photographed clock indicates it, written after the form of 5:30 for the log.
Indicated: 10:55
